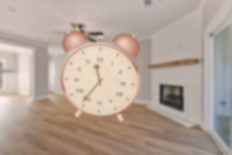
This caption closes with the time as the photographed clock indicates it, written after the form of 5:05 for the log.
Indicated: 11:36
